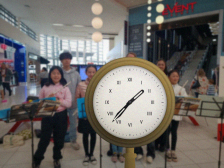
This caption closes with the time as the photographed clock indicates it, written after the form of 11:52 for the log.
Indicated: 1:37
